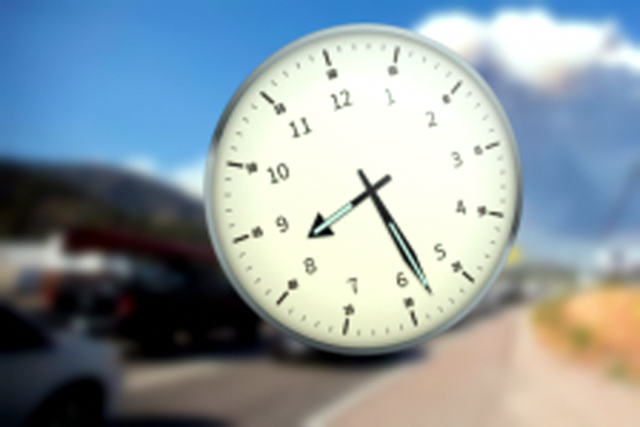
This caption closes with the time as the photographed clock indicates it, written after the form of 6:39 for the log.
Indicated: 8:28
